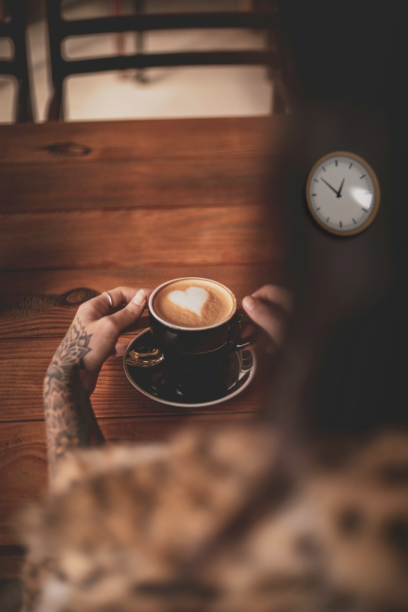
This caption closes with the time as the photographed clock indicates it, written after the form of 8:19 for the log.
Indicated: 12:52
